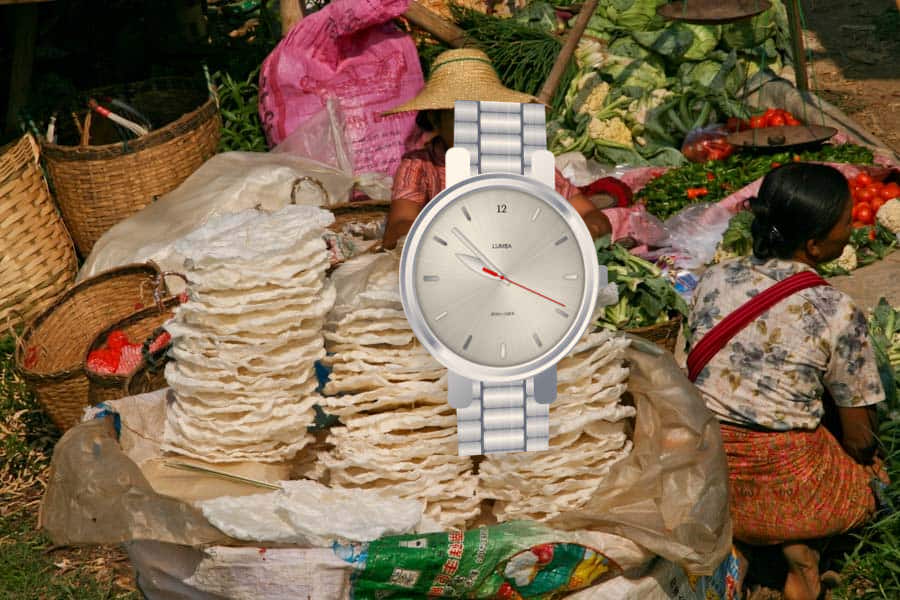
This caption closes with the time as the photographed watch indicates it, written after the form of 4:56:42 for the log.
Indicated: 9:52:19
